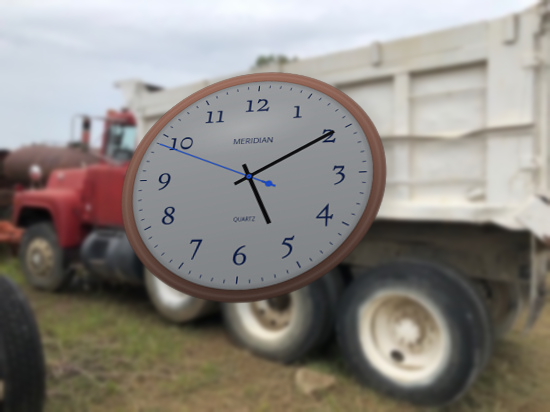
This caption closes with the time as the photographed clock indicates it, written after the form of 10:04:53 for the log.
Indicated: 5:09:49
